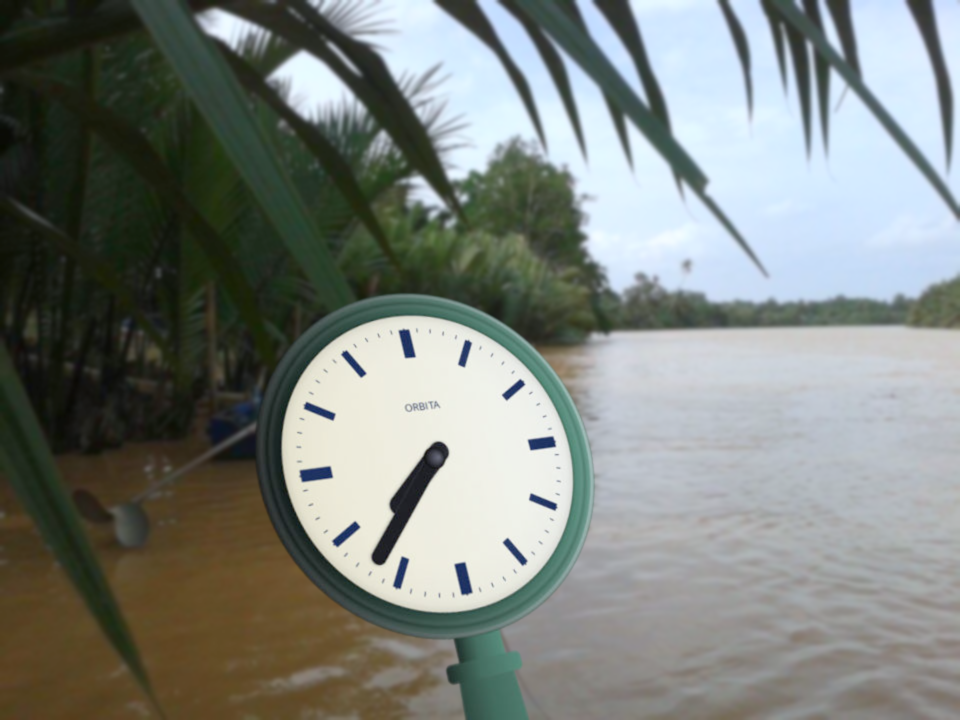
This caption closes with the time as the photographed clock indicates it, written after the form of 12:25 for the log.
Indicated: 7:37
